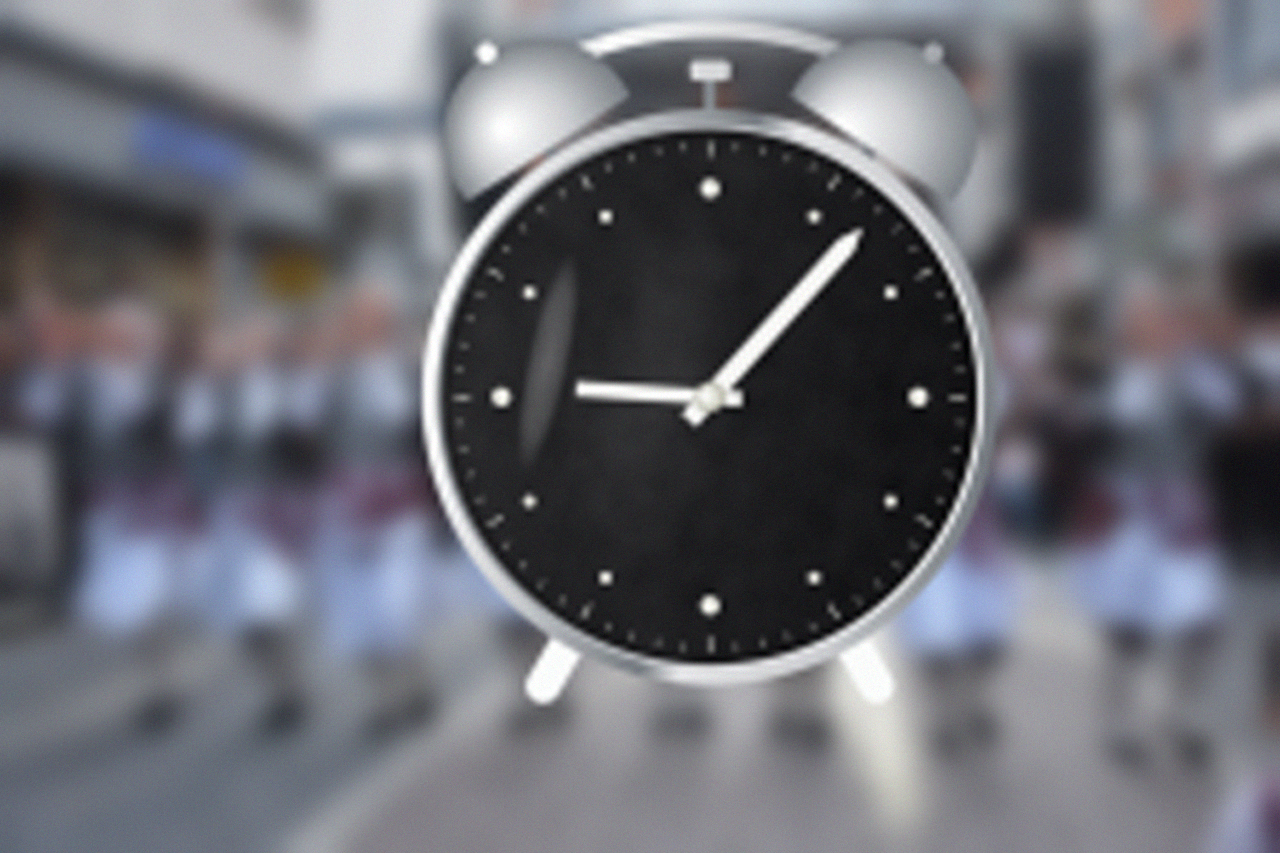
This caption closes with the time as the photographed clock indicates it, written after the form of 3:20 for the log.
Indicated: 9:07
